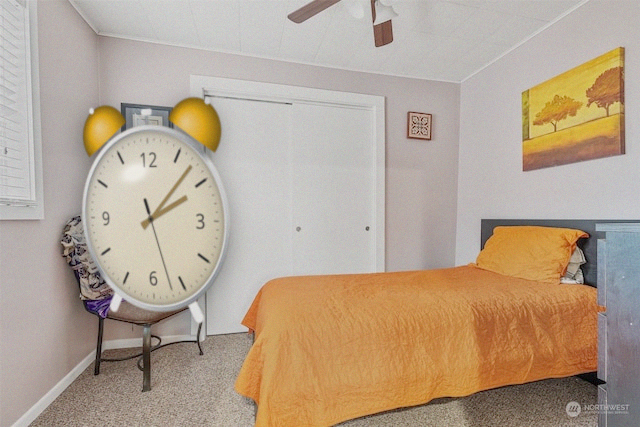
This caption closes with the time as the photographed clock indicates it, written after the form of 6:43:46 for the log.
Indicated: 2:07:27
